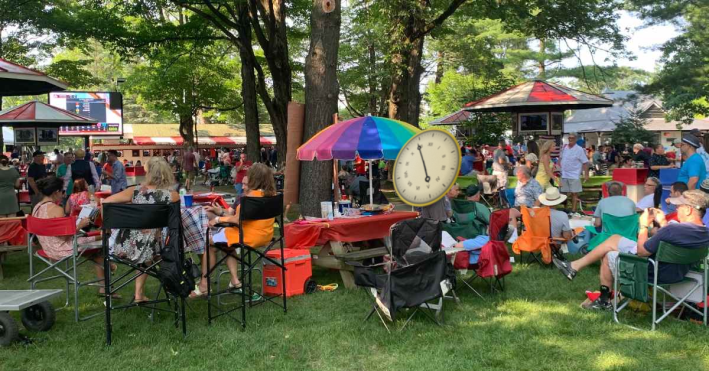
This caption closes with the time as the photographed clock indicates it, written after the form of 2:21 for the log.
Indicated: 4:54
